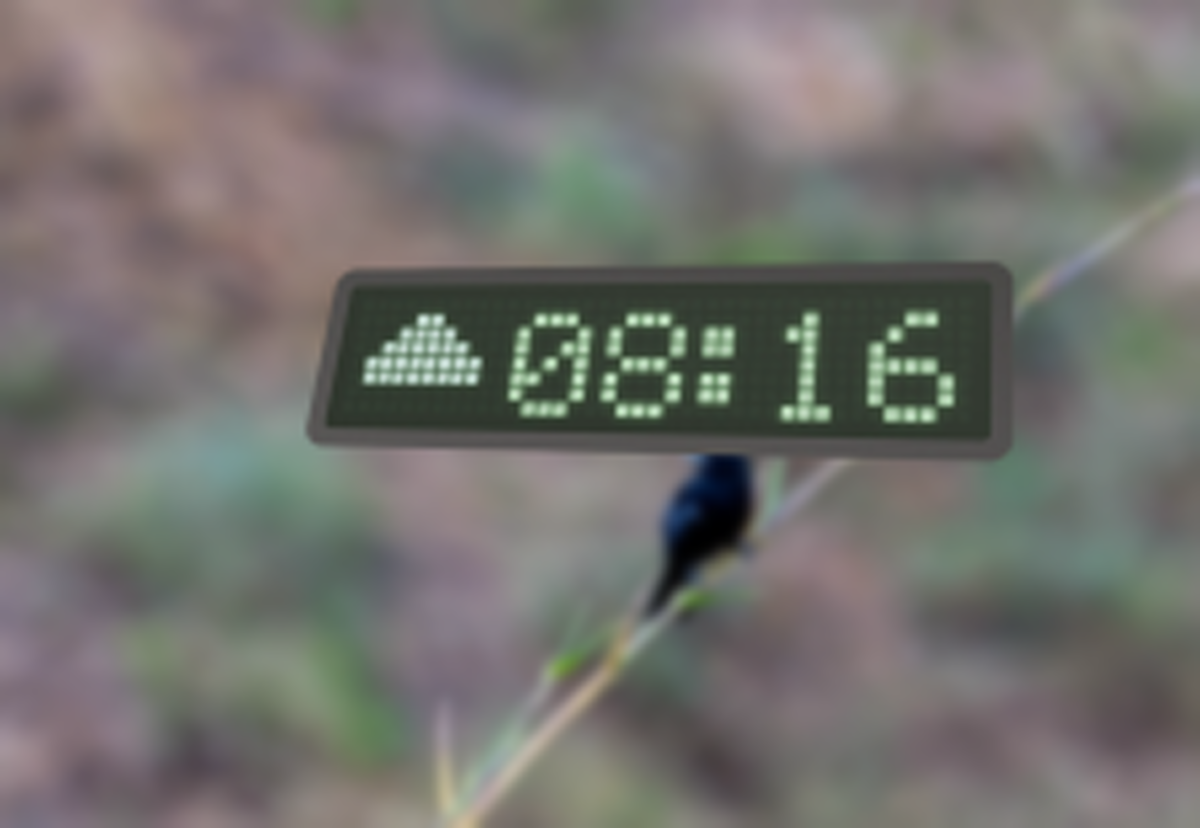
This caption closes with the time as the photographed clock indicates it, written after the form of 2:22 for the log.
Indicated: 8:16
